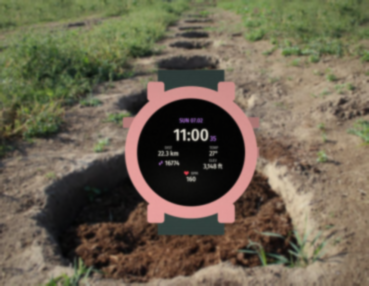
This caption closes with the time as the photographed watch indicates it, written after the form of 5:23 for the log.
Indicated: 11:00
